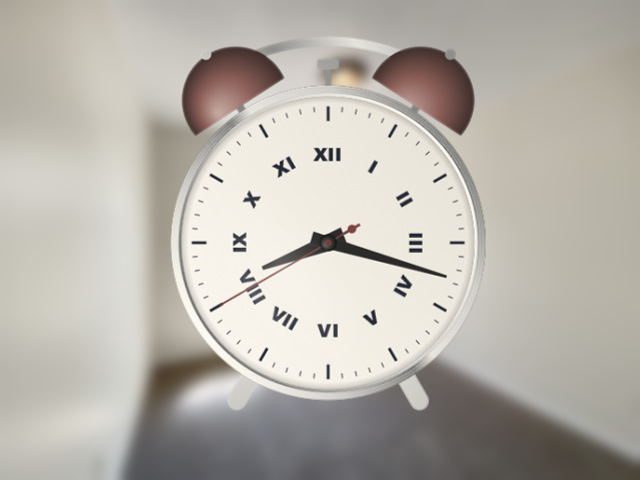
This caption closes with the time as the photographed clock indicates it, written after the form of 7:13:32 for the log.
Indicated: 8:17:40
